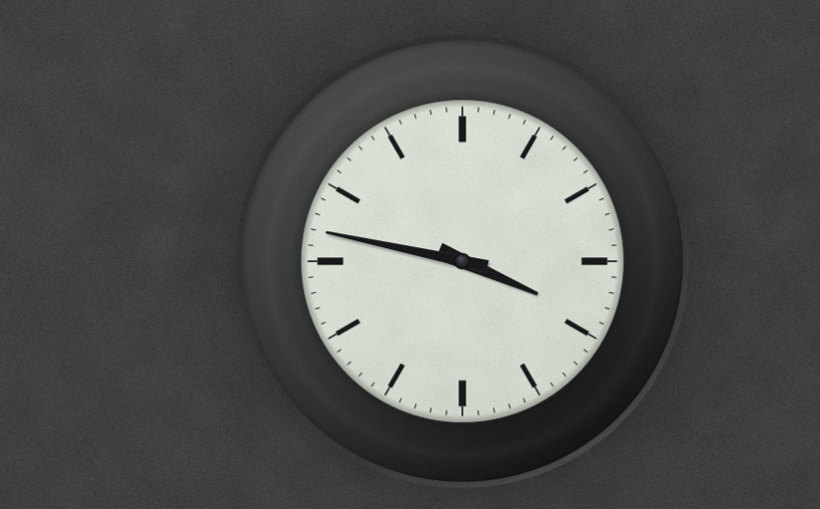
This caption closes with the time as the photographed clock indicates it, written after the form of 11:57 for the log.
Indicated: 3:47
